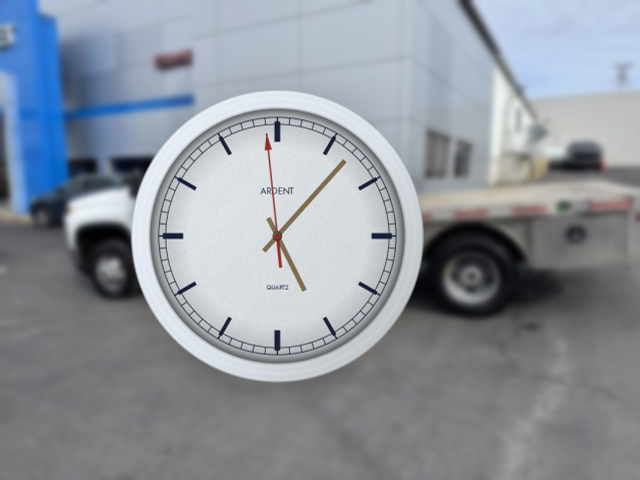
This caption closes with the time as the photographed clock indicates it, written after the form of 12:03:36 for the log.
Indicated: 5:06:59
